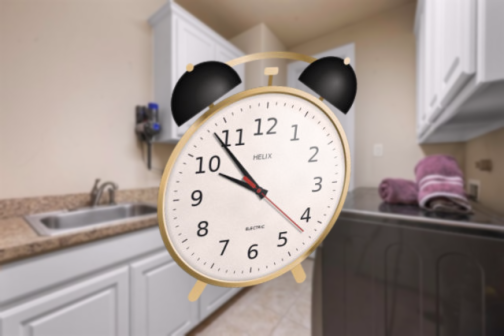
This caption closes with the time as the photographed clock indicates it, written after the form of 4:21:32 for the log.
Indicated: 9:53:22
